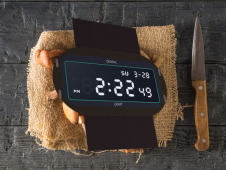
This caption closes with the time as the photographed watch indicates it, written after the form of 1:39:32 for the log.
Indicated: 2:22:49
